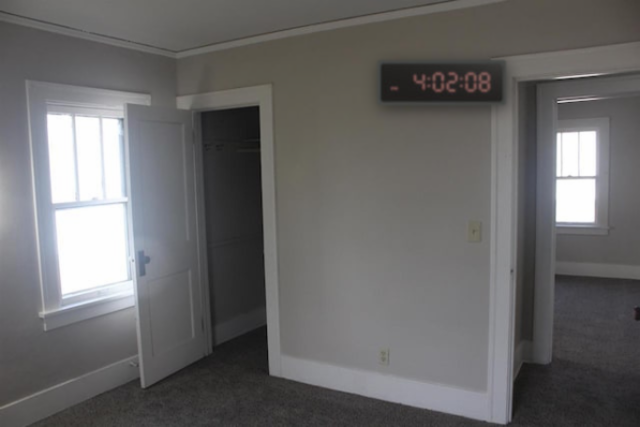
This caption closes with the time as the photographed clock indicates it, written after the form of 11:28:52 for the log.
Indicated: 4:02:08
